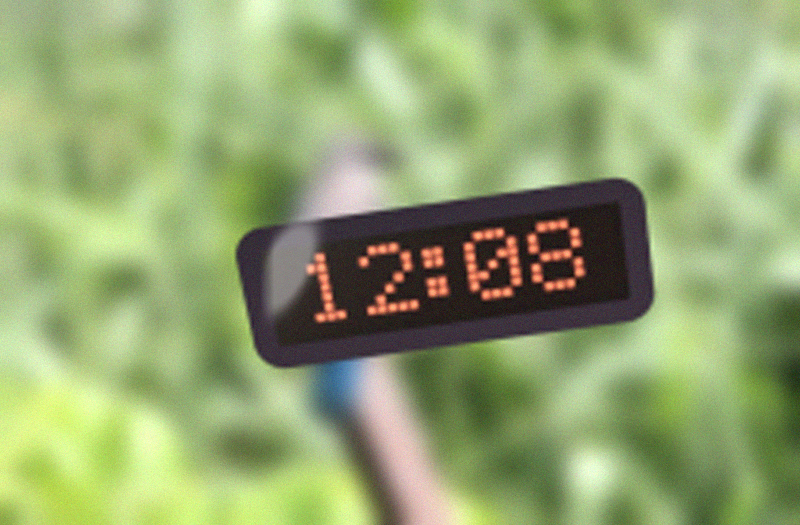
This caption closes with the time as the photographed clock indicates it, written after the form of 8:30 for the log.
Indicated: 12:08
